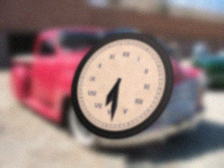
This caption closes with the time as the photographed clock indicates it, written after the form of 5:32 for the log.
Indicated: 6:29
